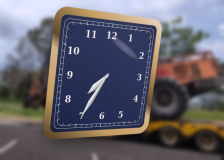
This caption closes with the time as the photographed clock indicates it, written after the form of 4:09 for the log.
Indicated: 7:35
